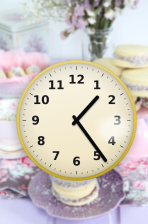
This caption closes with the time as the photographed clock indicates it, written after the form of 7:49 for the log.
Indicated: 1:24
